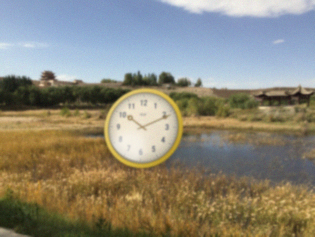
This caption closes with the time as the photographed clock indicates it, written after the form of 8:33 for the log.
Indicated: 10:11
